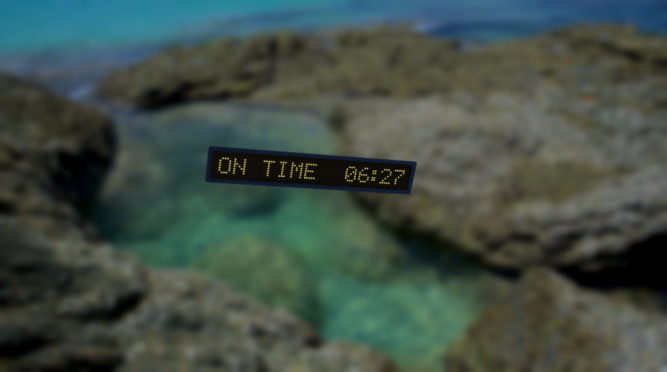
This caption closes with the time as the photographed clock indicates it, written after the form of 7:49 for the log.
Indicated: 6:27
